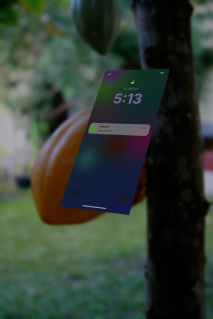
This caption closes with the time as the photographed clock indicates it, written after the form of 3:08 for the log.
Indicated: 5:13
